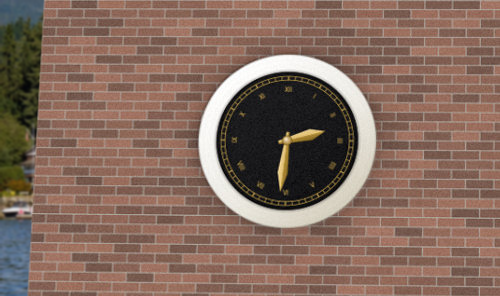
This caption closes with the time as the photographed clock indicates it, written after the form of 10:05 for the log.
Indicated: 2:31
